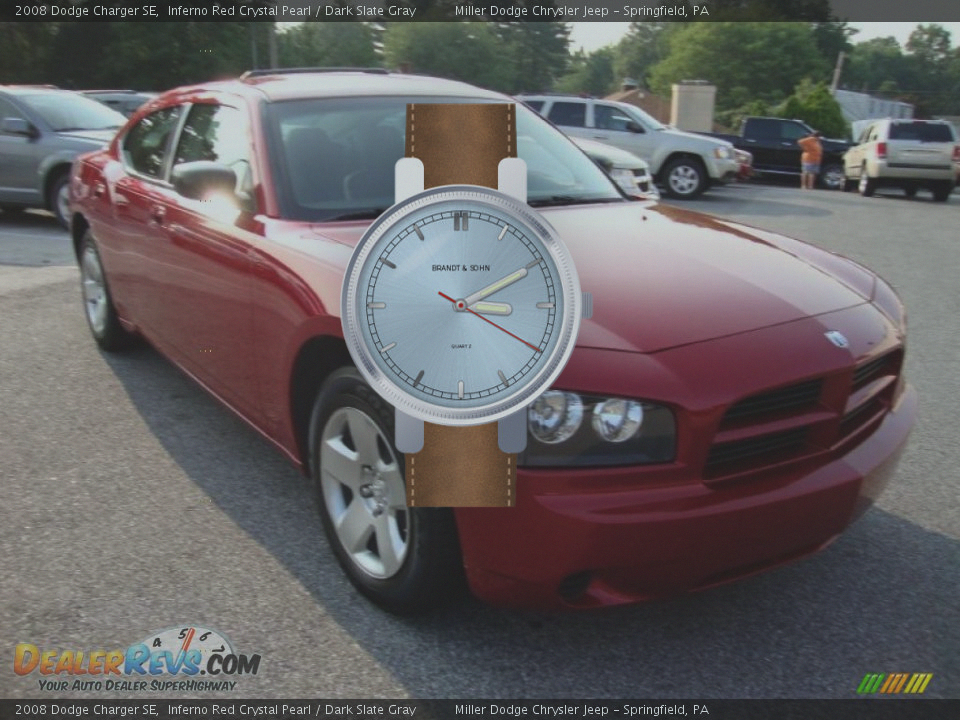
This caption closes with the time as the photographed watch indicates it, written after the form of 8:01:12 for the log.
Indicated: 3:10:20
